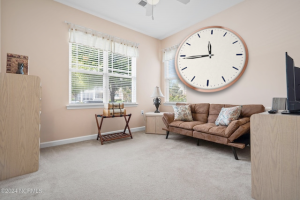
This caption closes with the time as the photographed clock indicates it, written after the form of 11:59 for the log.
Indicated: 11:44
